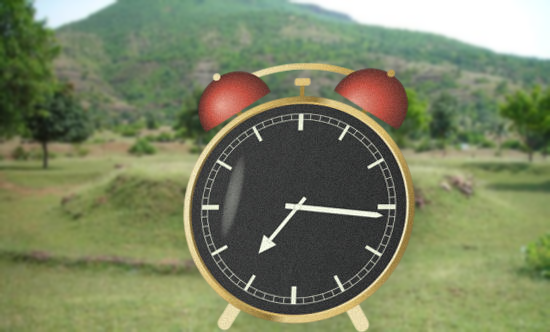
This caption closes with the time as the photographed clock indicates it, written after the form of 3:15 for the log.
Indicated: 7:16
